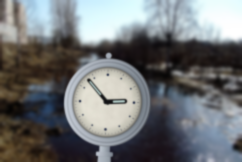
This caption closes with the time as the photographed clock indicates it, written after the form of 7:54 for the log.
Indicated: 2:53
